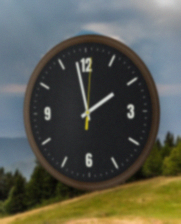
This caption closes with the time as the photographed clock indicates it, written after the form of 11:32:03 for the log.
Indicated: 1:58:01
